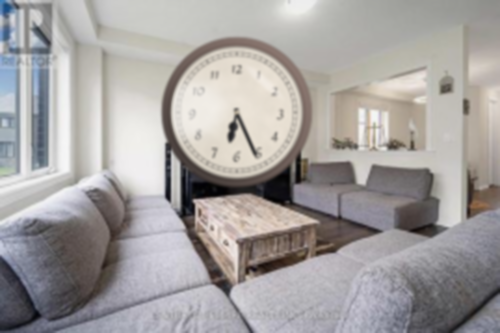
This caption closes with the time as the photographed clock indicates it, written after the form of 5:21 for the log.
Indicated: 6:26
